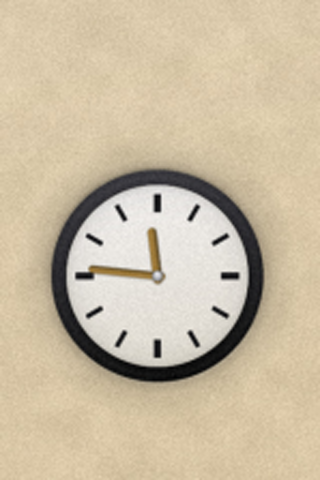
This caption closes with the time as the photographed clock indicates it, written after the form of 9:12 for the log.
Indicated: 11:46
